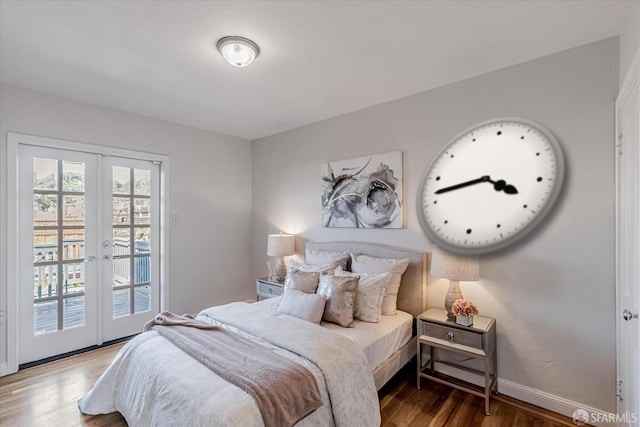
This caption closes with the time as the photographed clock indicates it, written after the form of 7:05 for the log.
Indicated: 3:42
